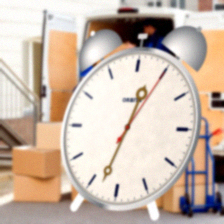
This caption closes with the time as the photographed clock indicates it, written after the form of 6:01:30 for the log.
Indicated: 12:33:05
